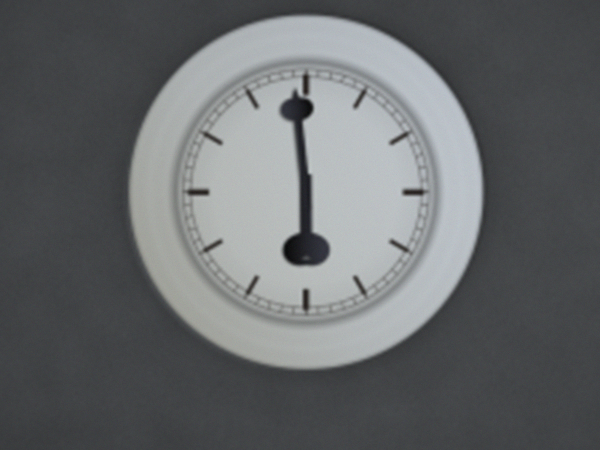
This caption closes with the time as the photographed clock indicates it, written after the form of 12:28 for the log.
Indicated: 5:59
